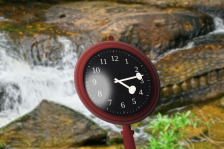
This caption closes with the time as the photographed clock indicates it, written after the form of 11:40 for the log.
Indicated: 4:13
